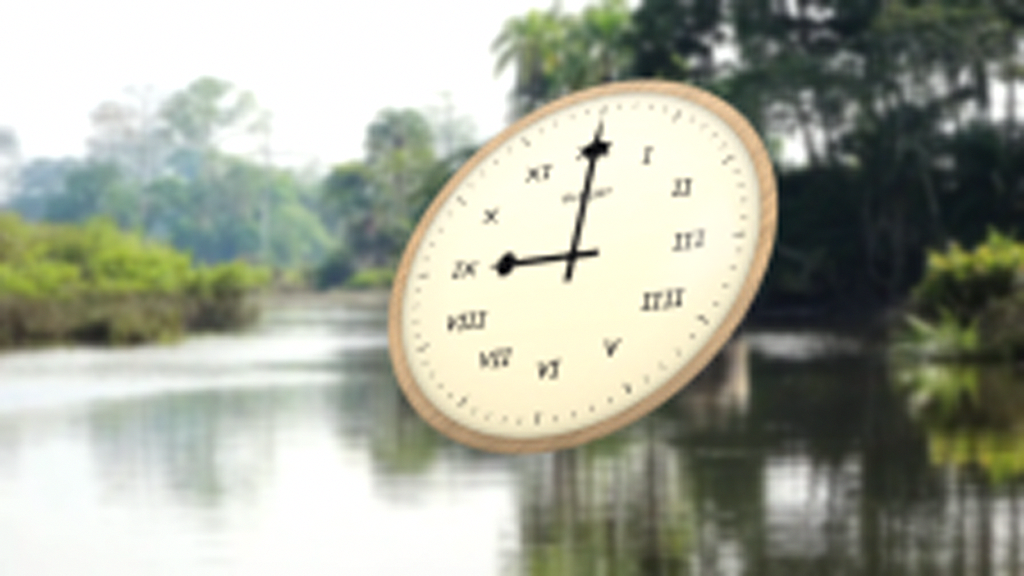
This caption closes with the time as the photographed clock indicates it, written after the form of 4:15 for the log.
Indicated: 9:00
